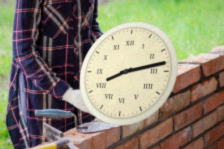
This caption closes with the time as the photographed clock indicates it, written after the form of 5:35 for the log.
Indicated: 8:13
